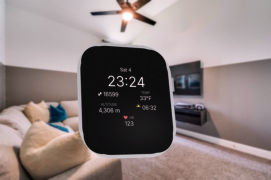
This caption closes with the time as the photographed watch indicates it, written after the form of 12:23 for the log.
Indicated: 23:24
